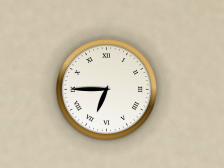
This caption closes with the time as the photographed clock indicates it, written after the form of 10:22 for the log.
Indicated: 6:45
